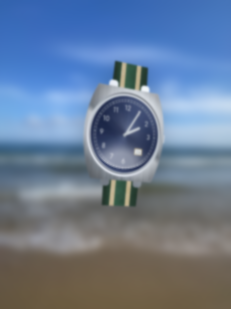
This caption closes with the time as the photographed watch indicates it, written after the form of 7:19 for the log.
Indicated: 2:05
